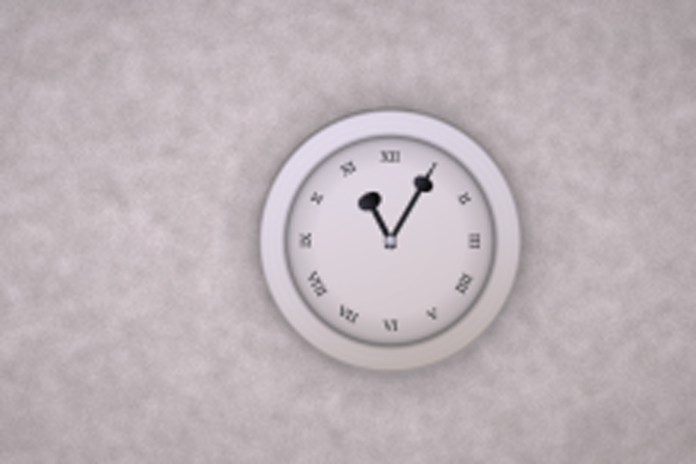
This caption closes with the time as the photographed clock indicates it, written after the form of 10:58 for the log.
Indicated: 11:05
